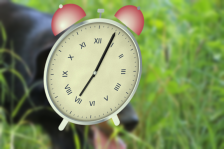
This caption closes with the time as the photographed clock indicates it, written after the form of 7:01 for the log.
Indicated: 7:04
